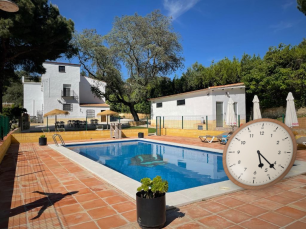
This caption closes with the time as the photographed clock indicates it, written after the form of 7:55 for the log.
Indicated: 5:22
